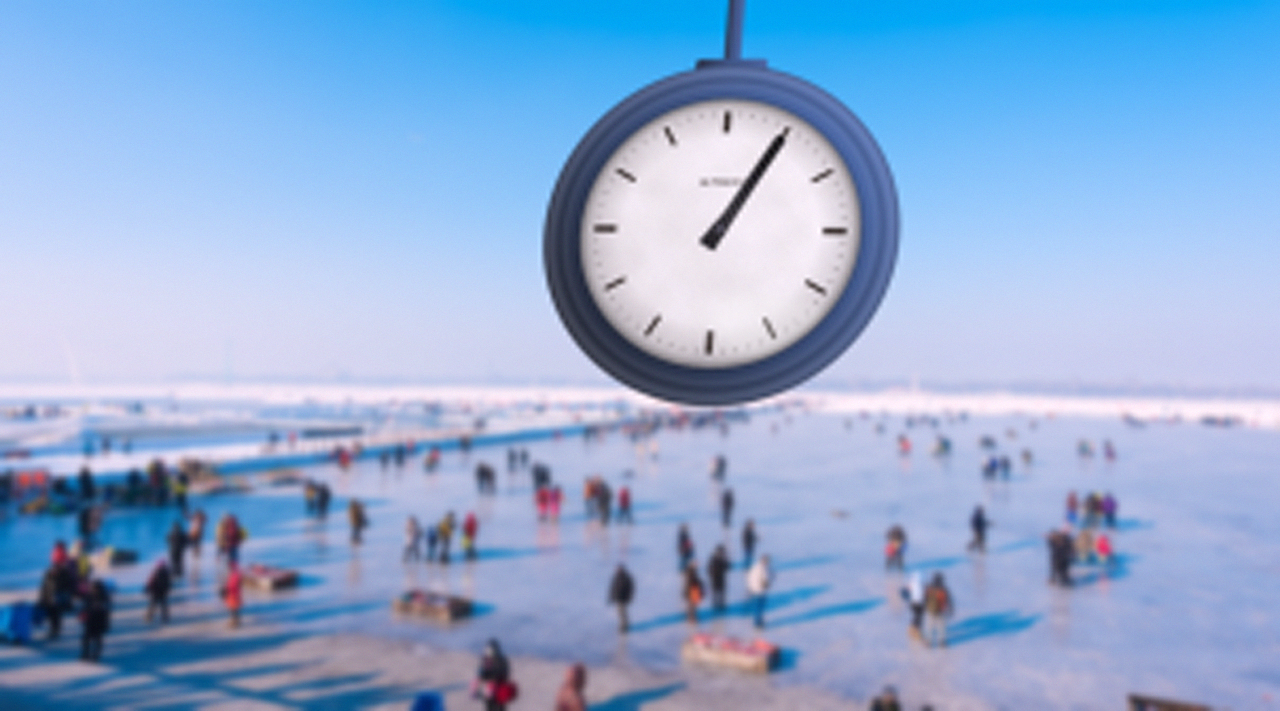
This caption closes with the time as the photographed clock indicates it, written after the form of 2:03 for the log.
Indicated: 1:05
